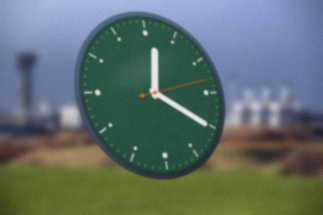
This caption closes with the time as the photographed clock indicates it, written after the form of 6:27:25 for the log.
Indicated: 12:20:13
